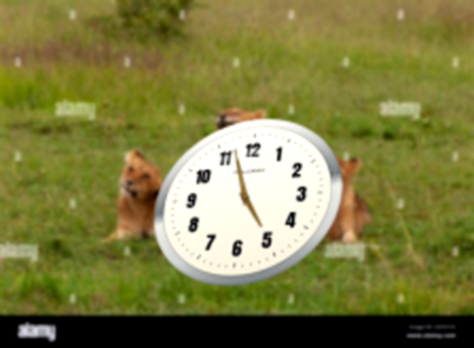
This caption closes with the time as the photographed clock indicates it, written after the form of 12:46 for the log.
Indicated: 4:57
